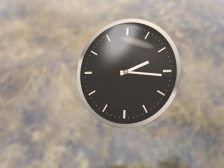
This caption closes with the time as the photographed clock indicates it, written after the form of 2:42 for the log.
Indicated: 2:16
